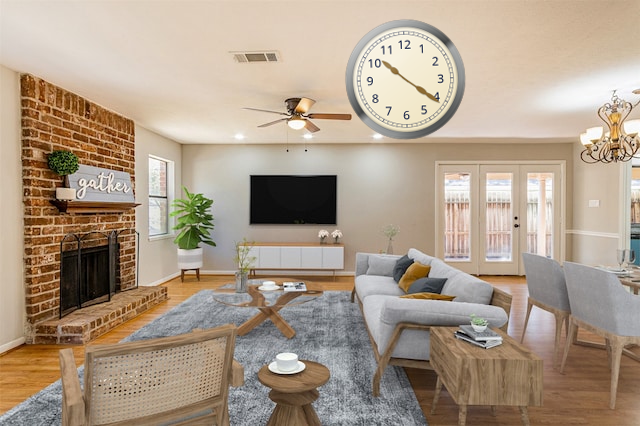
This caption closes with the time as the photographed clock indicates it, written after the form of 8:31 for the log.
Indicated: 10:21
